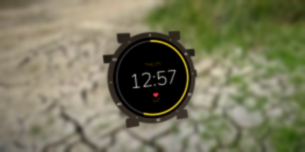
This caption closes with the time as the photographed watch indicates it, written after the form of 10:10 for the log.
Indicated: 12:57
